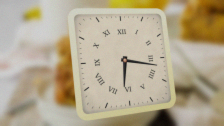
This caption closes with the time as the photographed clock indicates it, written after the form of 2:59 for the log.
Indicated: 6:17
